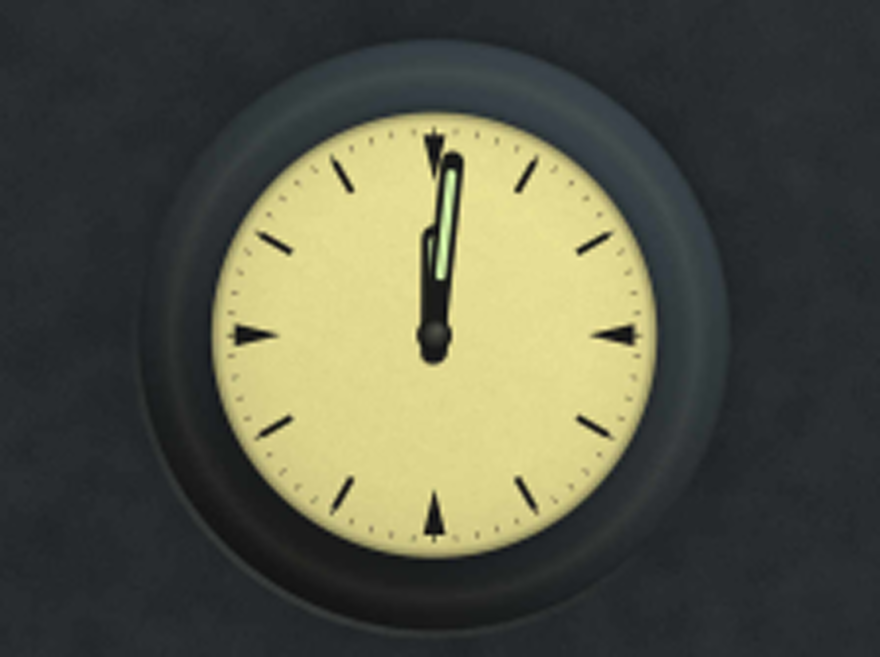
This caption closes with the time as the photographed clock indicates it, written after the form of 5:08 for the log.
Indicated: 12:01
